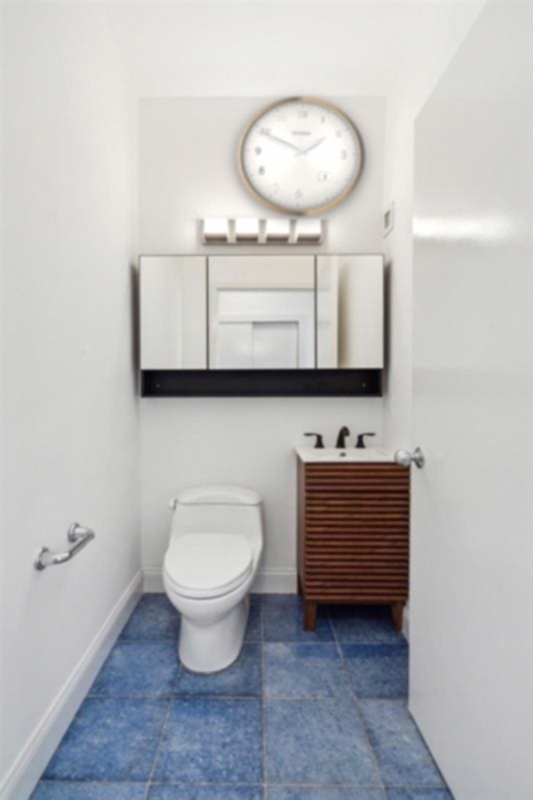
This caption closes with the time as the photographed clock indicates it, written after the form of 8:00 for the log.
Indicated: 1:49
